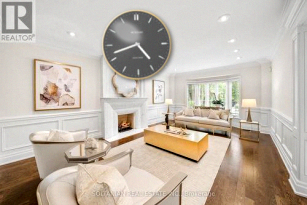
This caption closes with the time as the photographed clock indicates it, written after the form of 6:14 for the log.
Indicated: 4:42
